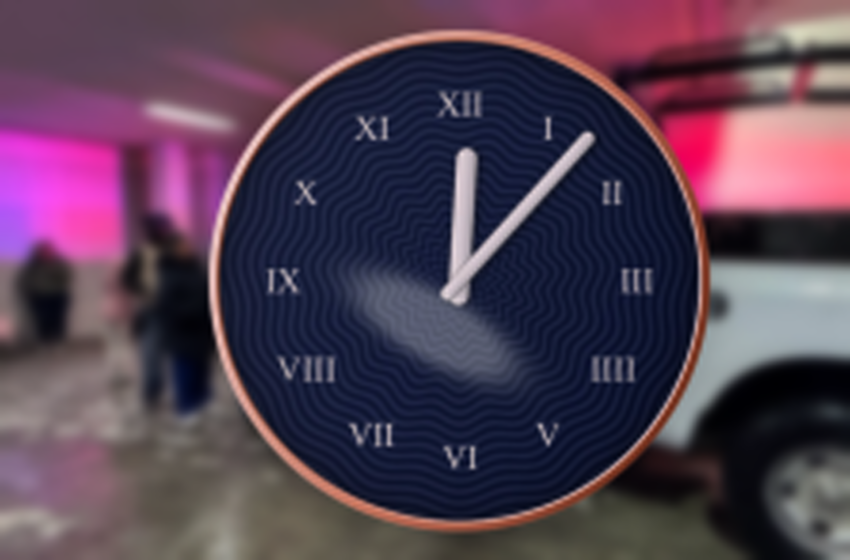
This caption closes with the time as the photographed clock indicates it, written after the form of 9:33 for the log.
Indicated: 12:07
